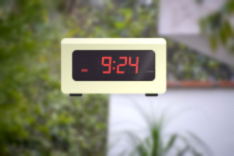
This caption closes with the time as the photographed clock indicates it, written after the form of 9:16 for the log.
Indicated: 9:24
